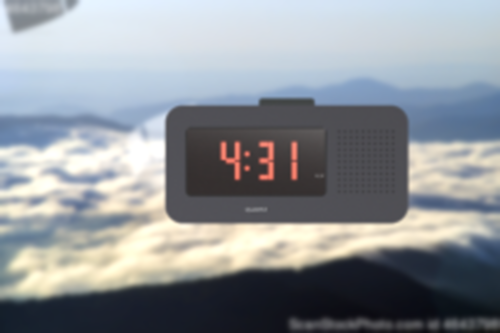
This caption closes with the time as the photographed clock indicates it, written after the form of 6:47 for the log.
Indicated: 4:31
